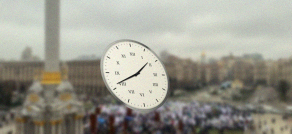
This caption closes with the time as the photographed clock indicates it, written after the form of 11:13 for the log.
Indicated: 1:41
